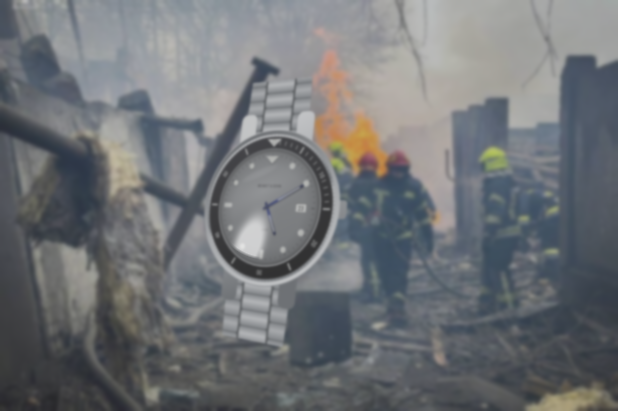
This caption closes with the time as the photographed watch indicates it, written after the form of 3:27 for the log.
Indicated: 5:10
